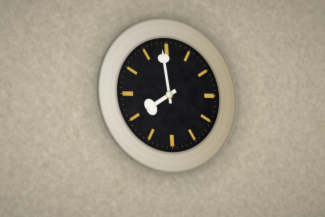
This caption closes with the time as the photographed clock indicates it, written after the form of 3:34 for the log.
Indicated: 7:59
